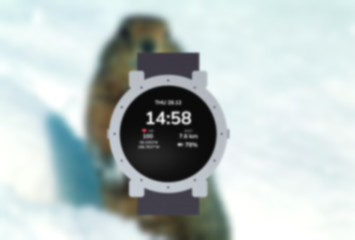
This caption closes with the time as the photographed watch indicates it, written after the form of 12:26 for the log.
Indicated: 14:58
